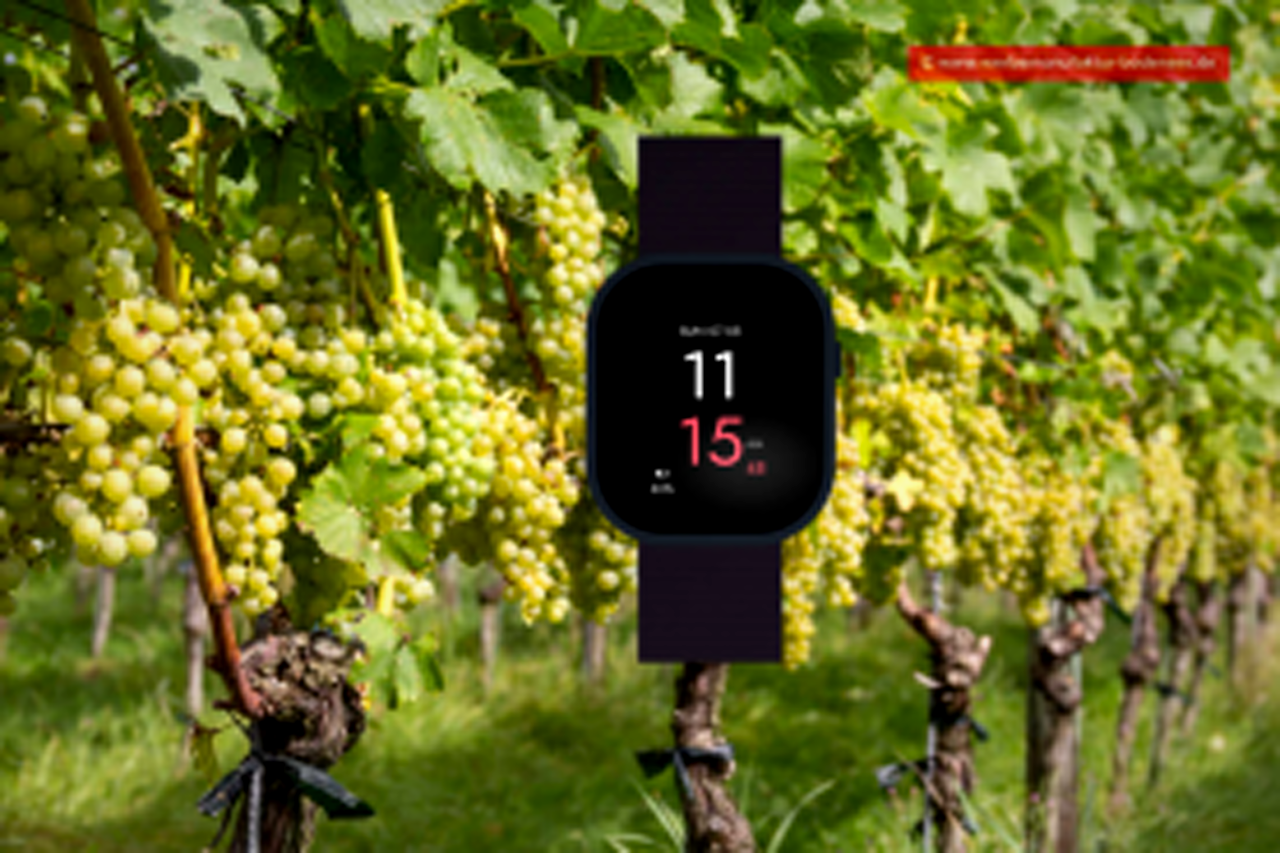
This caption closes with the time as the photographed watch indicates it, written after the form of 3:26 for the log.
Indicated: 11:15
